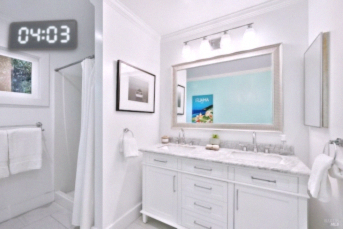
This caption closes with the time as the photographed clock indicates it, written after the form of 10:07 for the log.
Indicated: 4:03
